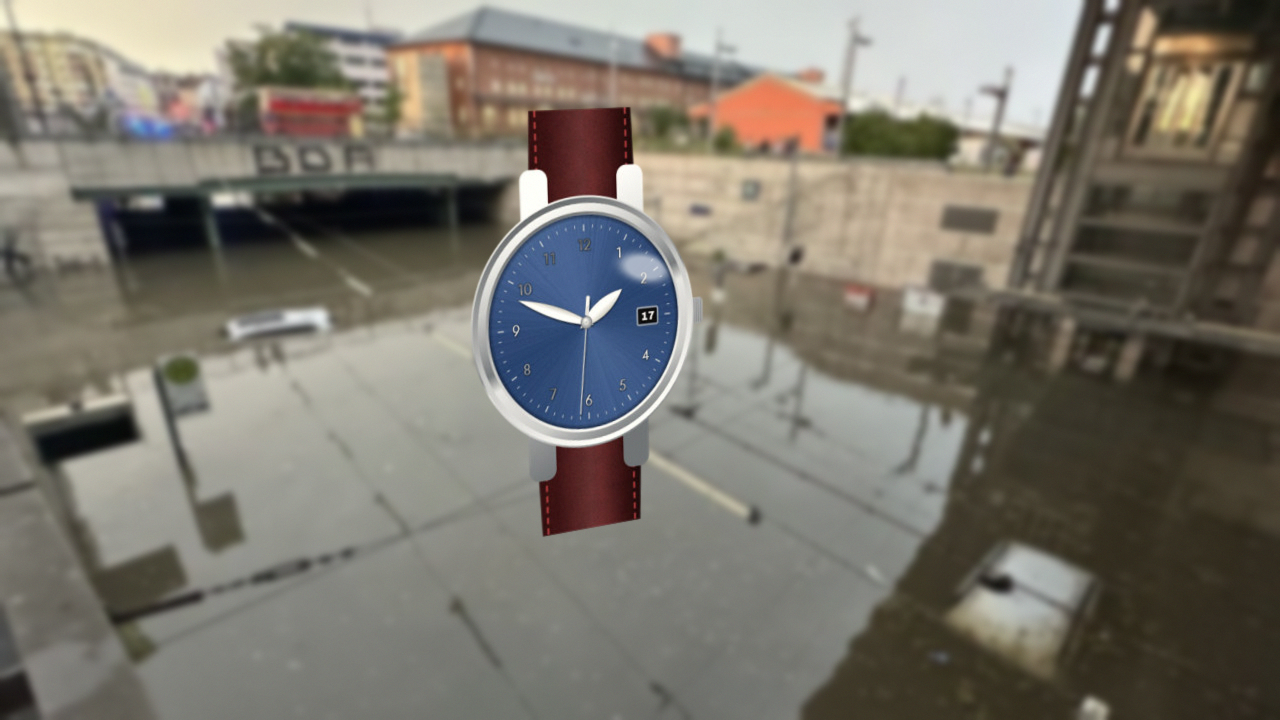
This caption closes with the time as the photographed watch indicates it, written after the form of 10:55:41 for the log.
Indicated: 1:48:31
